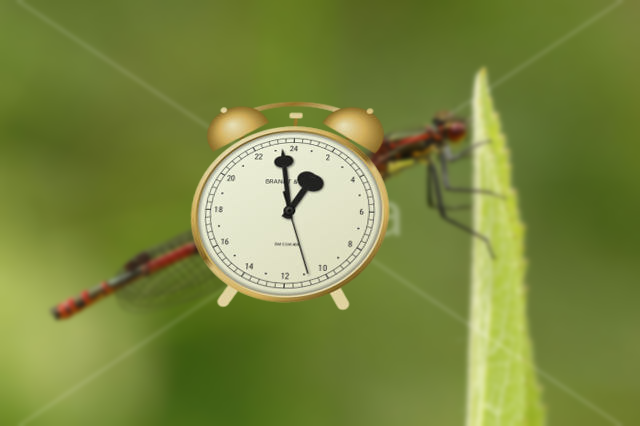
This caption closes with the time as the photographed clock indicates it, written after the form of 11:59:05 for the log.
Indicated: 1:58:27
